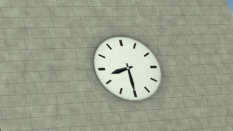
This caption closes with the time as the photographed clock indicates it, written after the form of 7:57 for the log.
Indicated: 8:30
